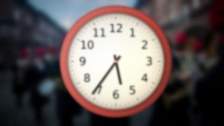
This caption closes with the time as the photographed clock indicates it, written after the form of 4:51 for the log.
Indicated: 5:36
